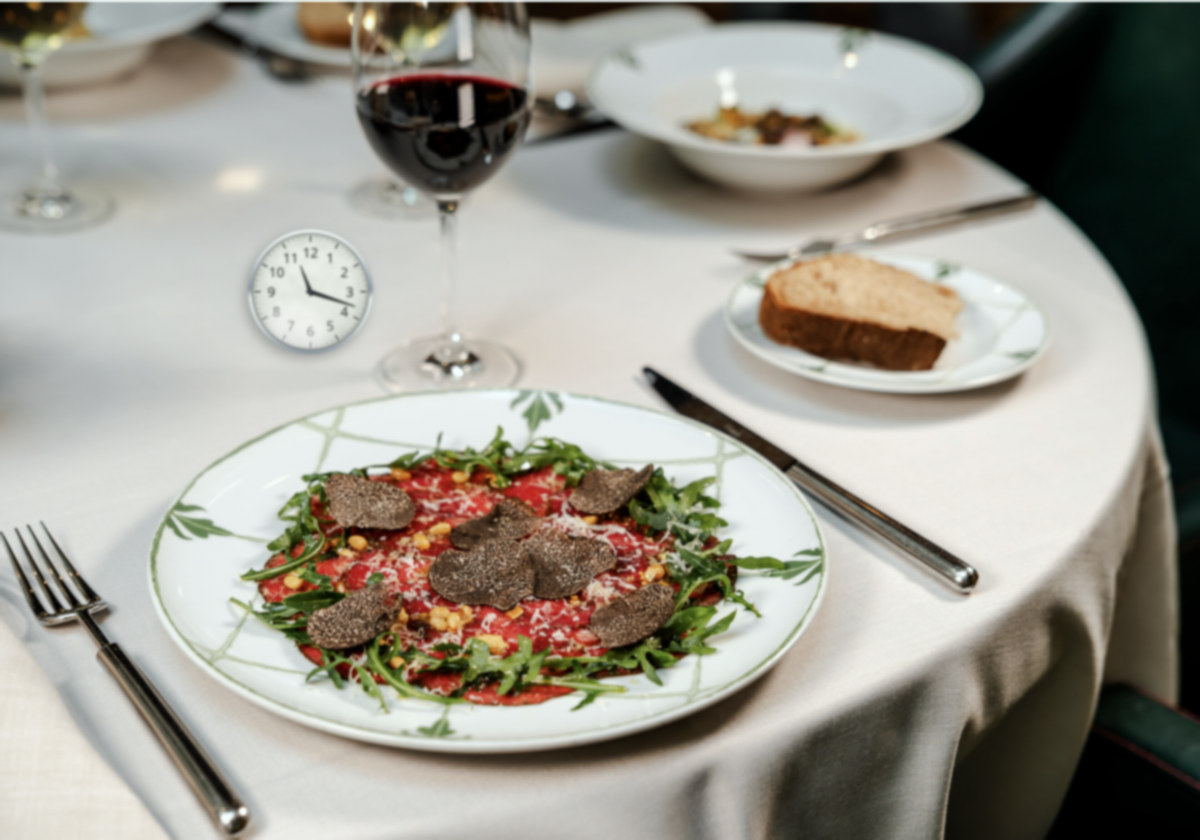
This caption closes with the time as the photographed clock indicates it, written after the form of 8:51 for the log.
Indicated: 11:18
